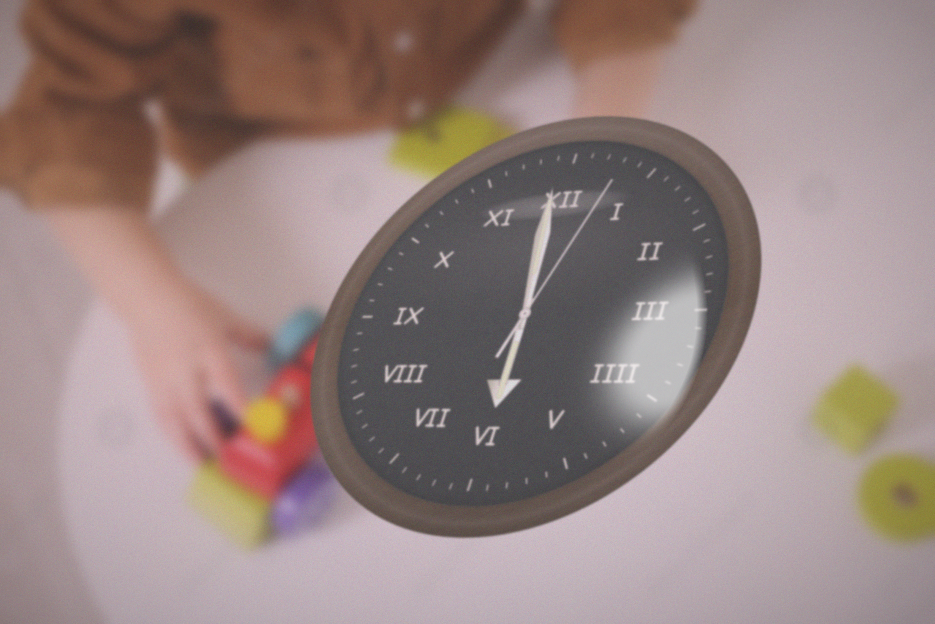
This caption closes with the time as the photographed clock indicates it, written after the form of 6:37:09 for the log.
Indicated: 5:59:03
